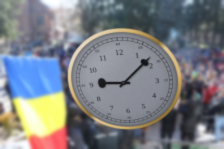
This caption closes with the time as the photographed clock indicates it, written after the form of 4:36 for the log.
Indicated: 9:08
